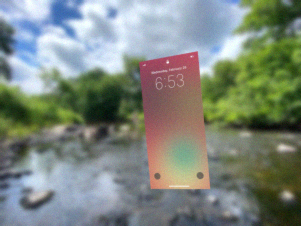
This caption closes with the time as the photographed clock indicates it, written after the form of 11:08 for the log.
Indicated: 6:53
